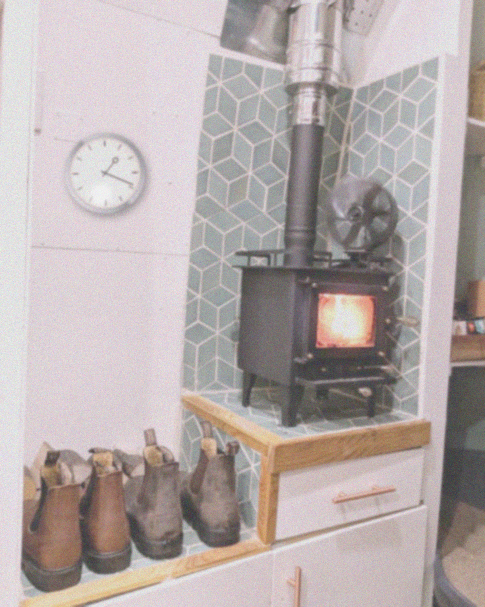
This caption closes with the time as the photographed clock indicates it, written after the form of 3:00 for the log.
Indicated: 1:19
